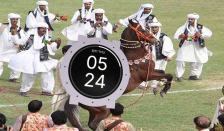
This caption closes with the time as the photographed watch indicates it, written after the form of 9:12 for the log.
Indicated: 5:24
